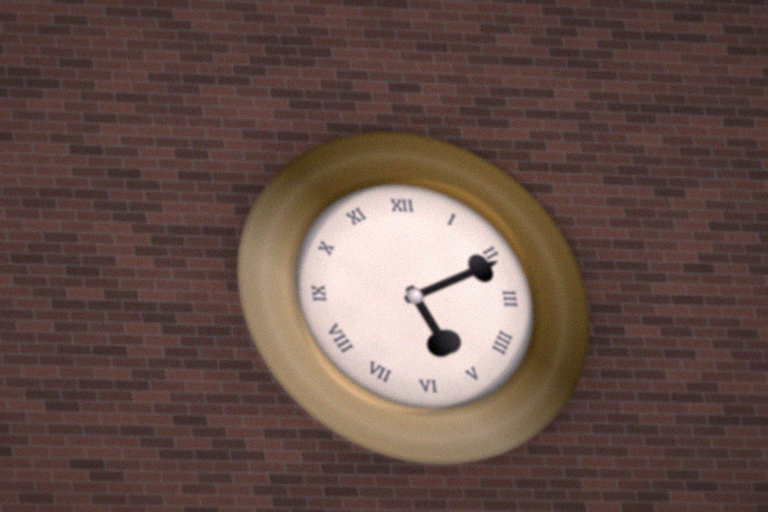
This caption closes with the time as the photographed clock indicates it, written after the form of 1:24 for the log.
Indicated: 5:11
